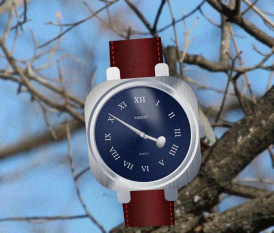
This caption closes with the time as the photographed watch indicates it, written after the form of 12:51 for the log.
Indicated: 3:51
